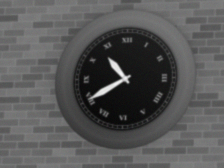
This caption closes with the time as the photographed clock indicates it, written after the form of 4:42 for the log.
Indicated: 10:40
